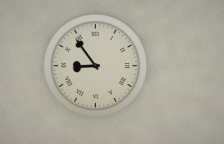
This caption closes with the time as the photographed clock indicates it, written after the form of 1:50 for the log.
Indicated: 8:54
